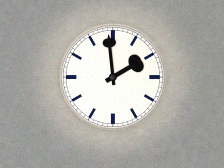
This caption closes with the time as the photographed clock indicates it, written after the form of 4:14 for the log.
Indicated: 1:59
